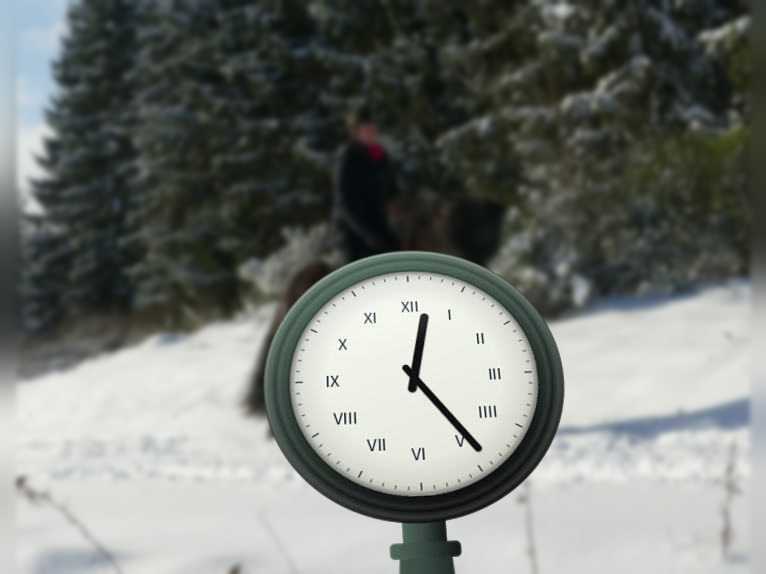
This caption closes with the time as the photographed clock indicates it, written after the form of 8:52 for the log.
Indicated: 12:24
